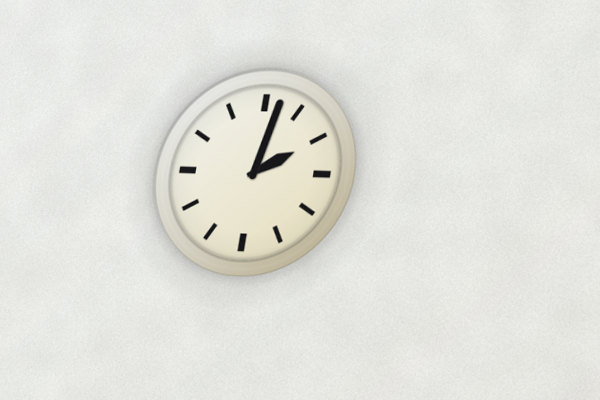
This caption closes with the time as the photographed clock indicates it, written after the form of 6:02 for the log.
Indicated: 2:02
